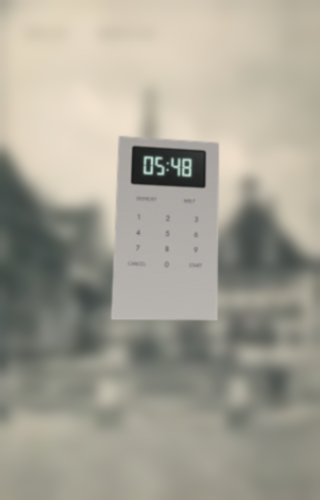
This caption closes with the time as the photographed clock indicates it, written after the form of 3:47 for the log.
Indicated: 5:48
